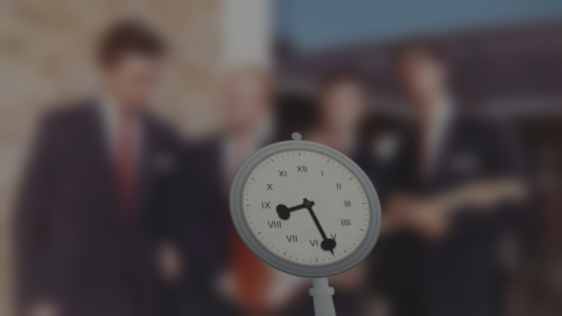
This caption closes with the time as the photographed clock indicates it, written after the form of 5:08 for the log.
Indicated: 8:27
